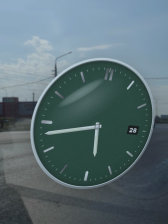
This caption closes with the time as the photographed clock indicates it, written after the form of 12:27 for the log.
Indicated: 5:43
